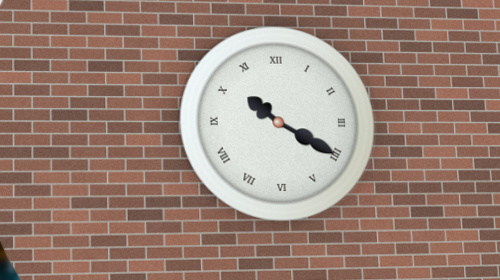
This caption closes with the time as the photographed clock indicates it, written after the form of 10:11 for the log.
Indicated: 10:20
